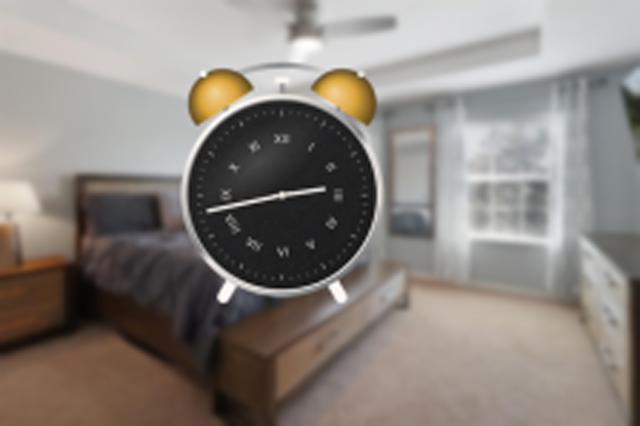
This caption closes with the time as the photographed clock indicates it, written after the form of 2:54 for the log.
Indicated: 2:43
